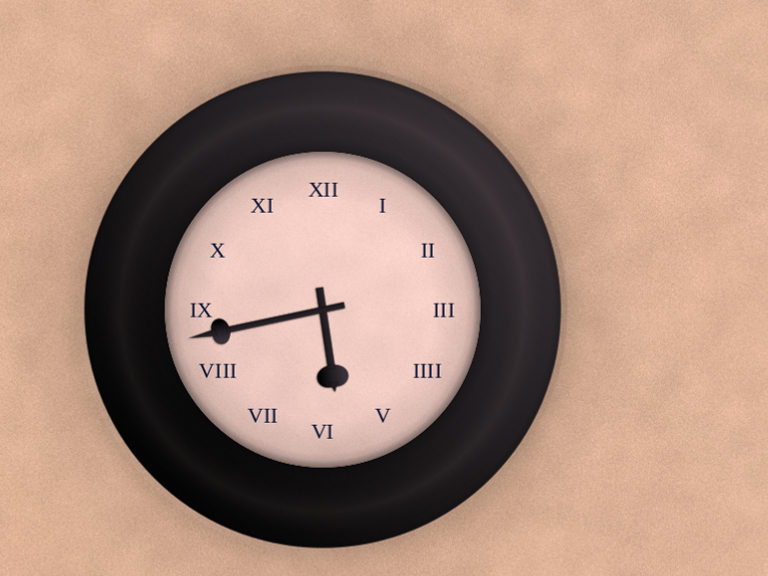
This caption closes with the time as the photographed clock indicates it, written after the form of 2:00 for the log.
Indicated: 5:43
